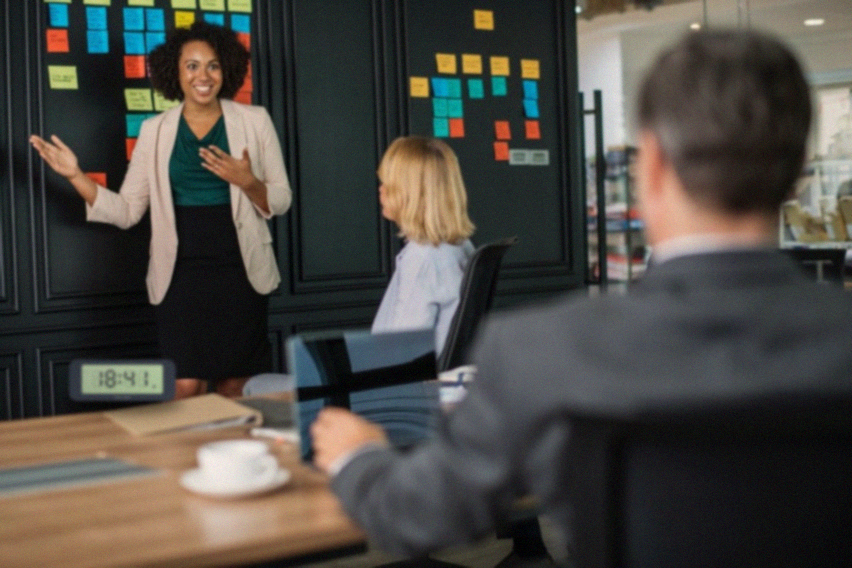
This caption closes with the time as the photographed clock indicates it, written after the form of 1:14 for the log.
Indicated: 18:41
